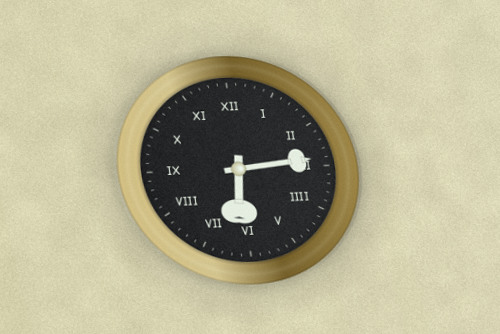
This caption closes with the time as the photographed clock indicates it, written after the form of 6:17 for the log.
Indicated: 6:14
